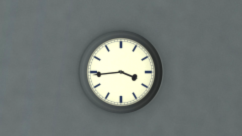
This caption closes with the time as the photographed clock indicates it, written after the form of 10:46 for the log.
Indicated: 3:44
